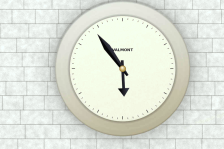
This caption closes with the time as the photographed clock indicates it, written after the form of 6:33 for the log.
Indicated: 5:54
